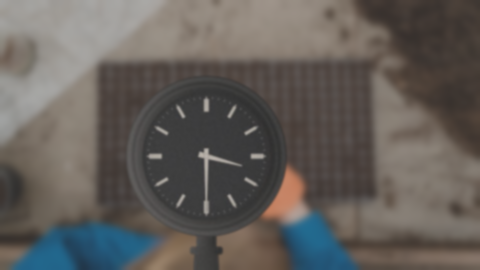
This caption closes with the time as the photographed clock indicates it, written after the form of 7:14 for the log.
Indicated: 3:30
